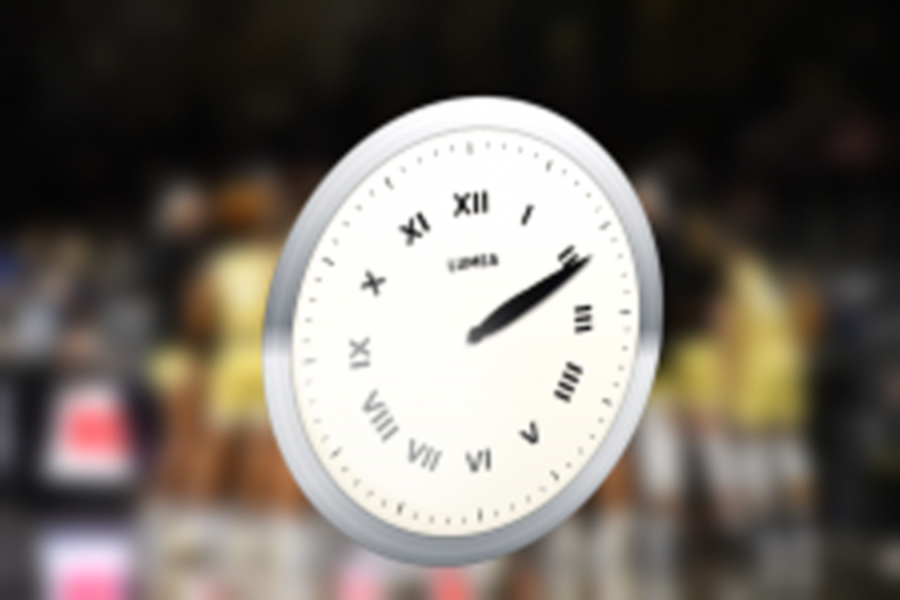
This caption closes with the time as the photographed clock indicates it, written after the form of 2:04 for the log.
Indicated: 2:11
